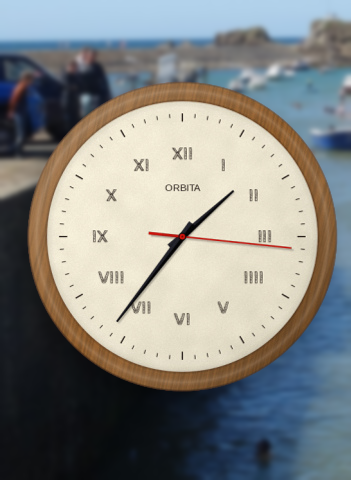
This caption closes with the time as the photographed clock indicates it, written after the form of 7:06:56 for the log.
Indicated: 1:36:16
